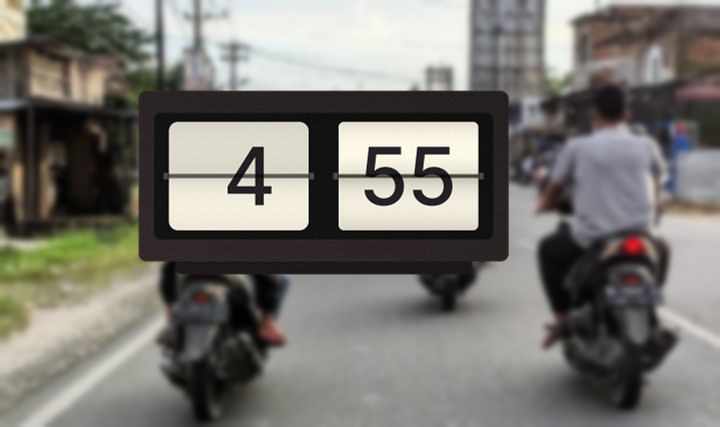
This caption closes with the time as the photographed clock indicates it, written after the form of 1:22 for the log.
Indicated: 4:55
